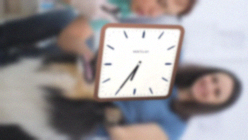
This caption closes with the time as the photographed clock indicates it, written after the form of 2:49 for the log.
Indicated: 6:35
